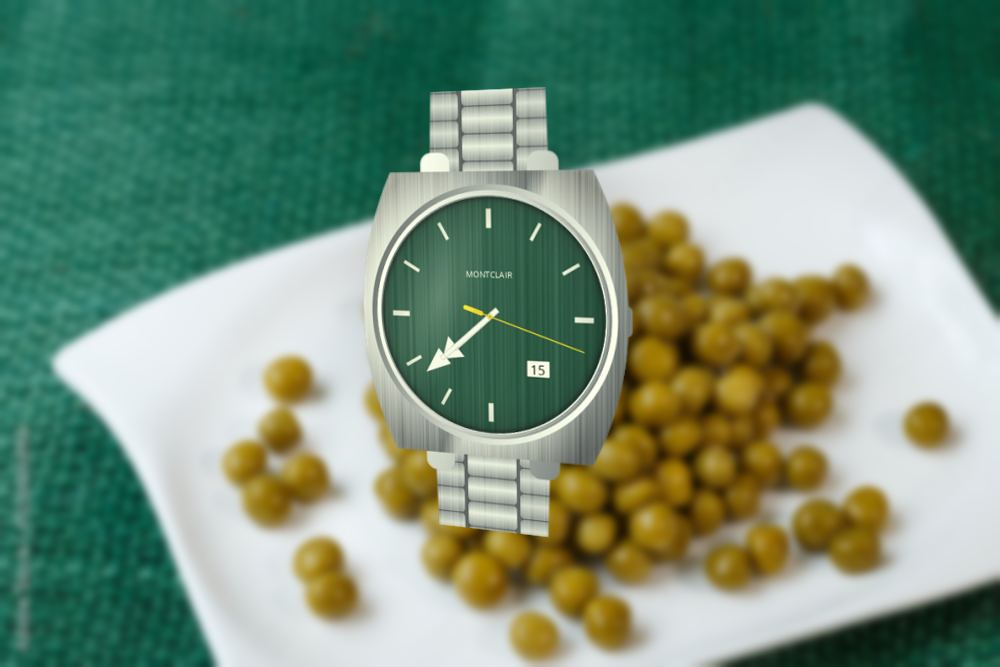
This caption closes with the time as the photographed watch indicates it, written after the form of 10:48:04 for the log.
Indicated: 7:38:18
